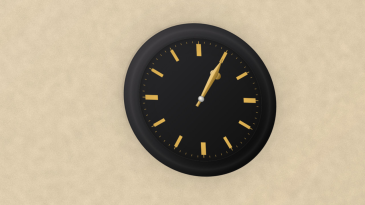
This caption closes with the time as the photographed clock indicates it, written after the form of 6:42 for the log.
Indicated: 1:05
